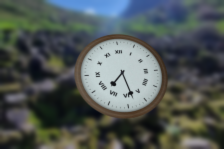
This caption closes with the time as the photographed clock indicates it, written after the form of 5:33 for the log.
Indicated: 7:28
